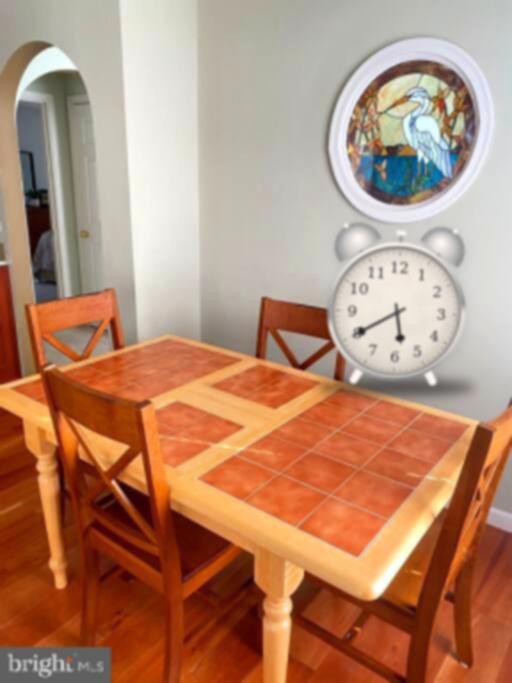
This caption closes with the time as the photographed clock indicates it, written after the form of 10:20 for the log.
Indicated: 5:40
